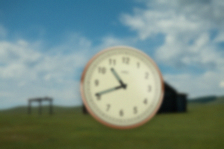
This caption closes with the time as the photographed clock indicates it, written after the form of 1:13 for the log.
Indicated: 10:41
